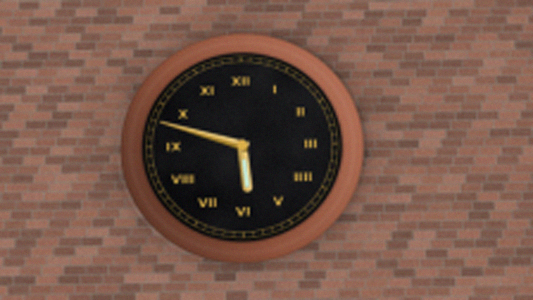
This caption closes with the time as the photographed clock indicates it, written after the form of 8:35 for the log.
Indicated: 5:48
